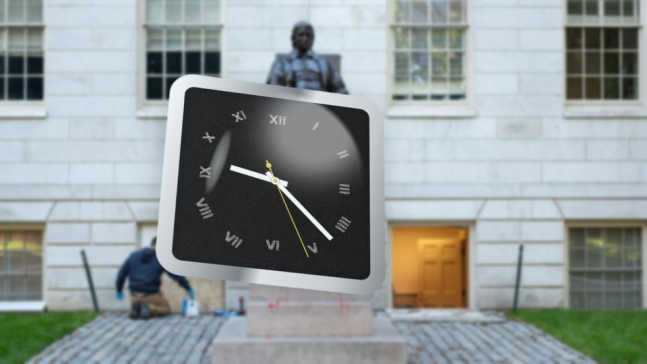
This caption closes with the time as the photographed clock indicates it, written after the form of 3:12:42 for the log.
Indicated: 9:22:26
